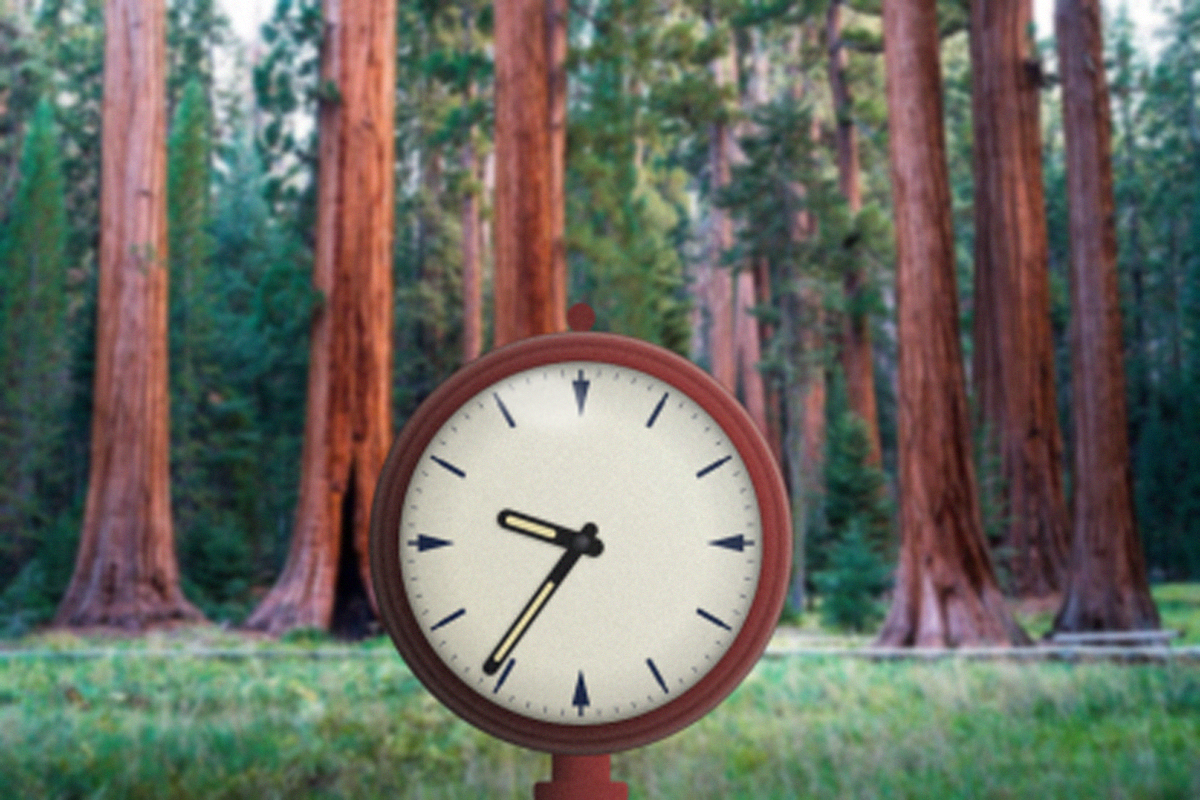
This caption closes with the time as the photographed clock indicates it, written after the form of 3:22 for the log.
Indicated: 9:36
